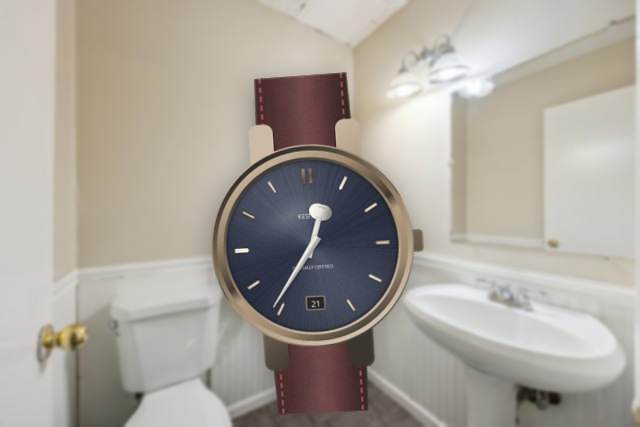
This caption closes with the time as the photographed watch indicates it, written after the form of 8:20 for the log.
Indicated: 12:36
